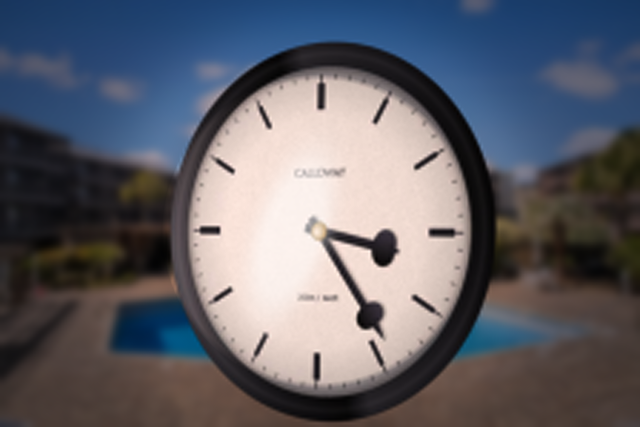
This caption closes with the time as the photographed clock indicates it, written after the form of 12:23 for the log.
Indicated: 3:24
